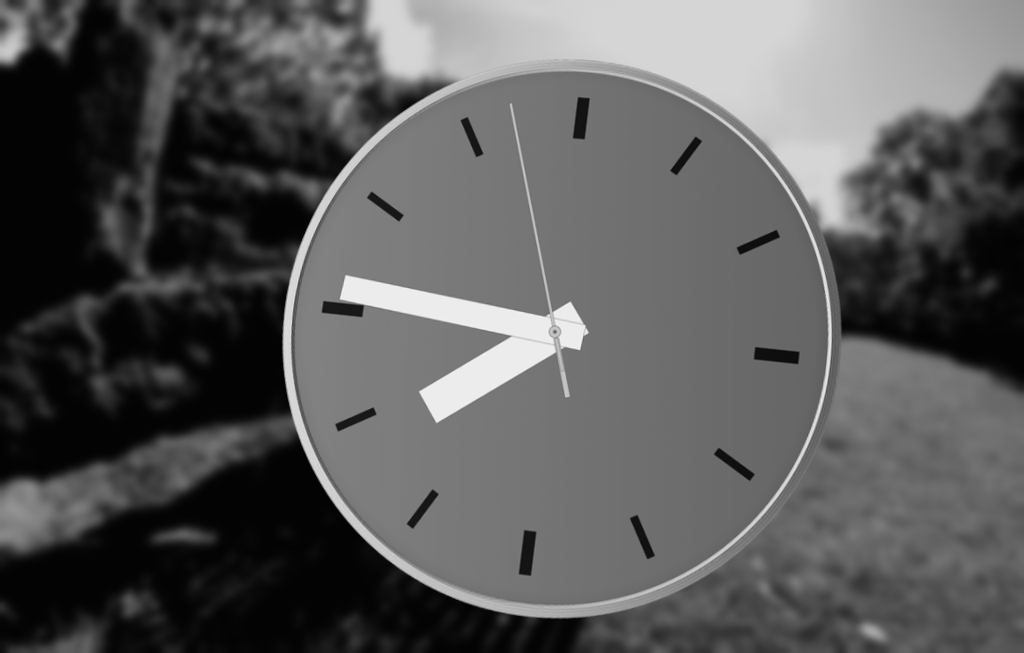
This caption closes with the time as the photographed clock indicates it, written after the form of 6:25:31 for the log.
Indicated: 7:45:57
